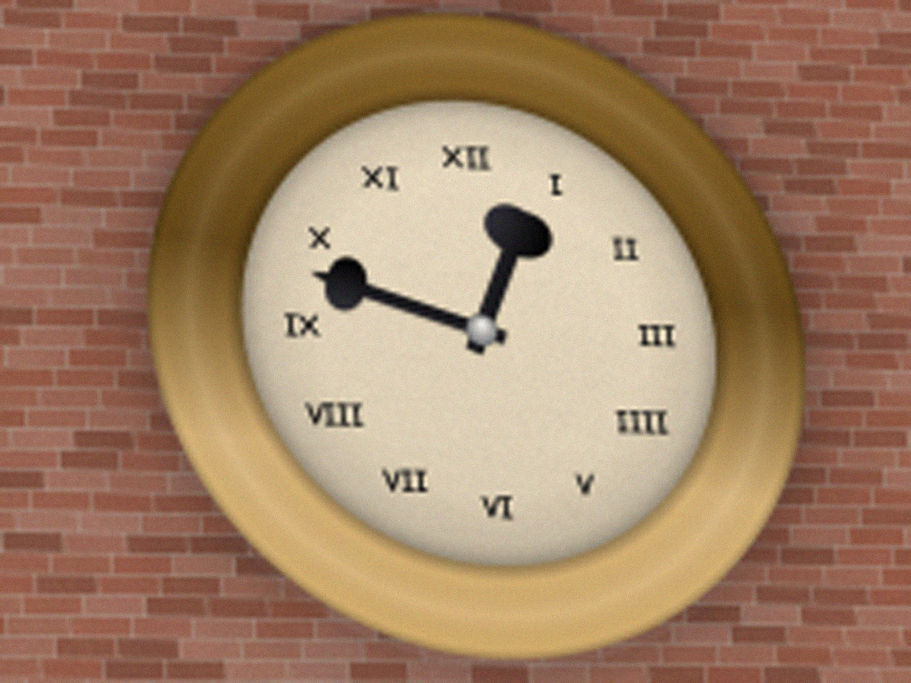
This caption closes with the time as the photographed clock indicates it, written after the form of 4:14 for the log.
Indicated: 12:48
